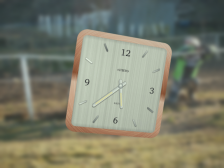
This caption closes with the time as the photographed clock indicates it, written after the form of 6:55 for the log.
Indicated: 5:38
